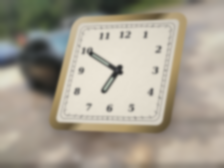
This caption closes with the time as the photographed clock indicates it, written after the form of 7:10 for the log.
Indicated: 6:50
